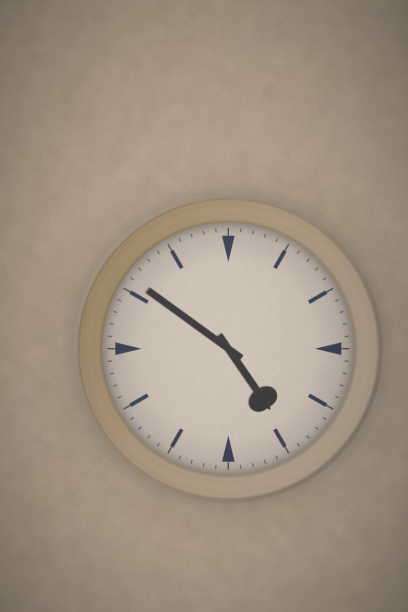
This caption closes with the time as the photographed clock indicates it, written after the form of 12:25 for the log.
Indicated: 4:51
